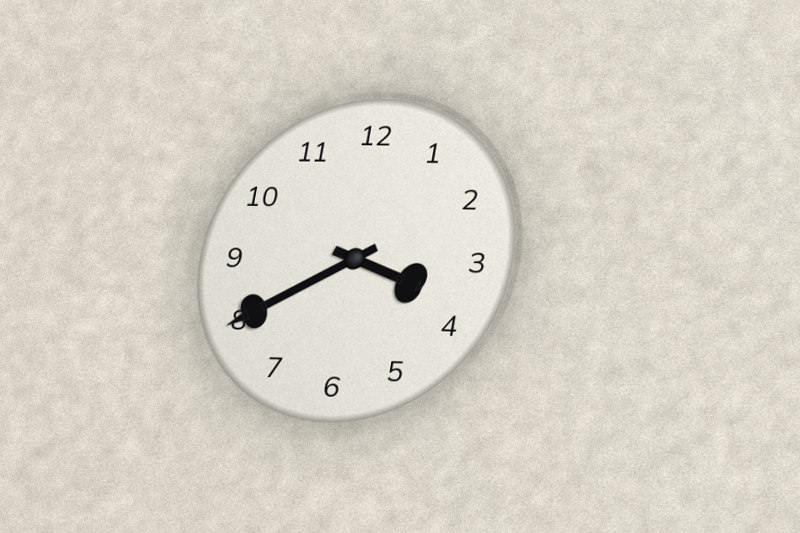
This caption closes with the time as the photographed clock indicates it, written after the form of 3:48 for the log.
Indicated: 3:40
